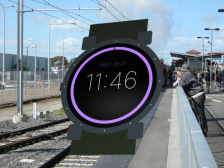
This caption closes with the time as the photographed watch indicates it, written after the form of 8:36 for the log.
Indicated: 11:46
